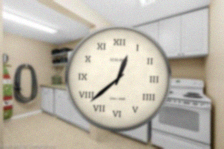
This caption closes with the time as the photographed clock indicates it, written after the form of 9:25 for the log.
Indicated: 12:38
